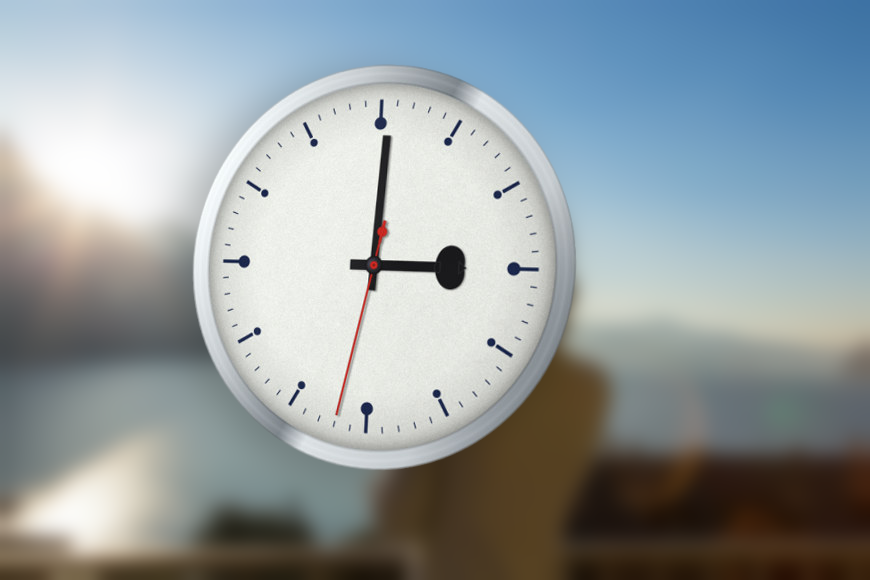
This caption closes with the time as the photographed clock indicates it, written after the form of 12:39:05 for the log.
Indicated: 3:00:32
